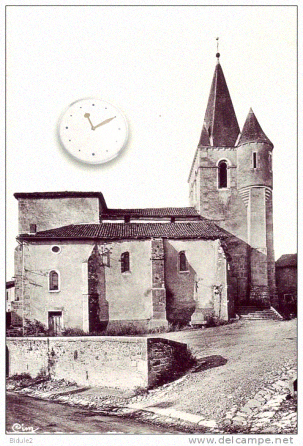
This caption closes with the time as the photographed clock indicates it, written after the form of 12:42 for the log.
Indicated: 11:10
